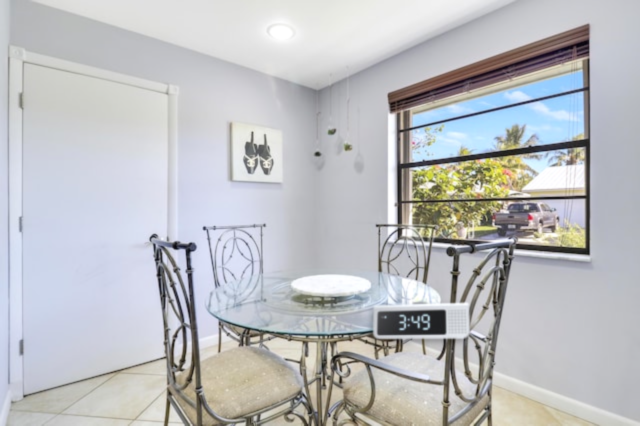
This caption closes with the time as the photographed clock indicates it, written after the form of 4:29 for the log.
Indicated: 3:49
